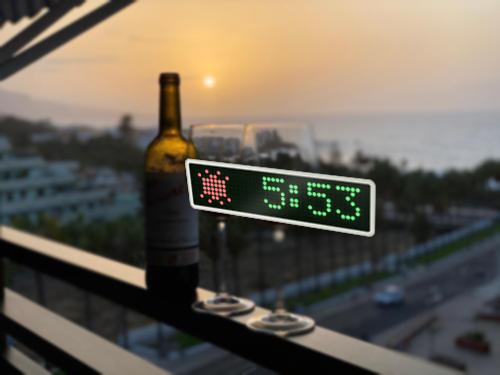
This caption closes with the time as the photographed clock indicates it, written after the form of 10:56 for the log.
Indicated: 5:53
